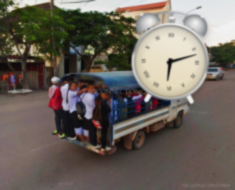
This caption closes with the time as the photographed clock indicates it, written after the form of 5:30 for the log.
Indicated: 6:12
